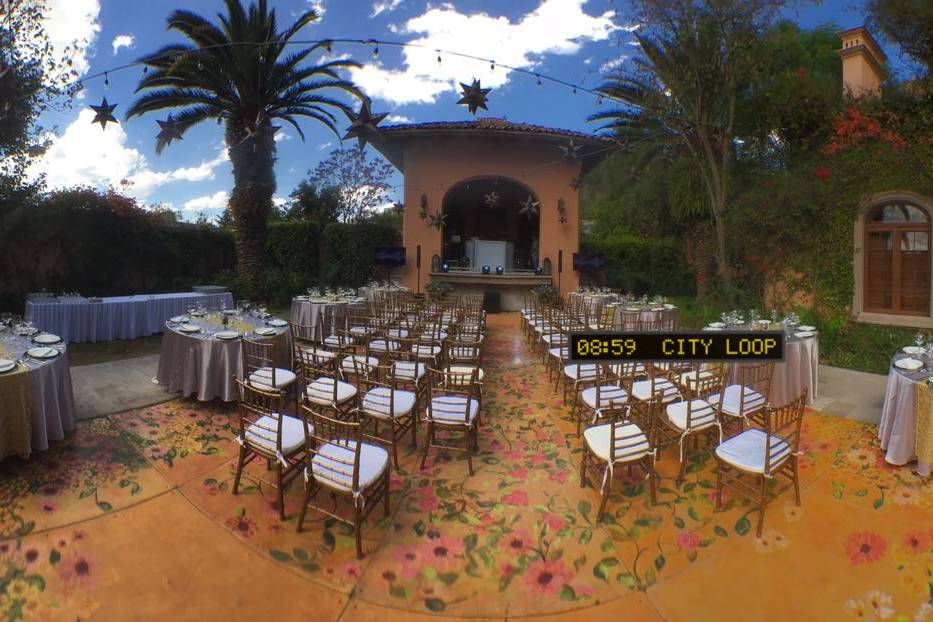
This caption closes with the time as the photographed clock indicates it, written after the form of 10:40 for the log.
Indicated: 8:59
